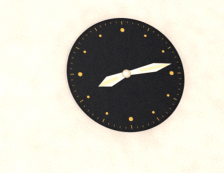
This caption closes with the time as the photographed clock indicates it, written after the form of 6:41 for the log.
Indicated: 8:13
